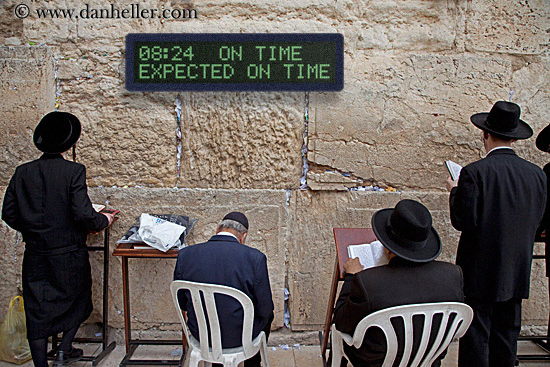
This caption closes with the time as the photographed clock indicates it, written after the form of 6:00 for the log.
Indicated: 8:24
